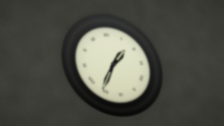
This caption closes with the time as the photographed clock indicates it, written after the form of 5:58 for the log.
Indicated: 1:36
